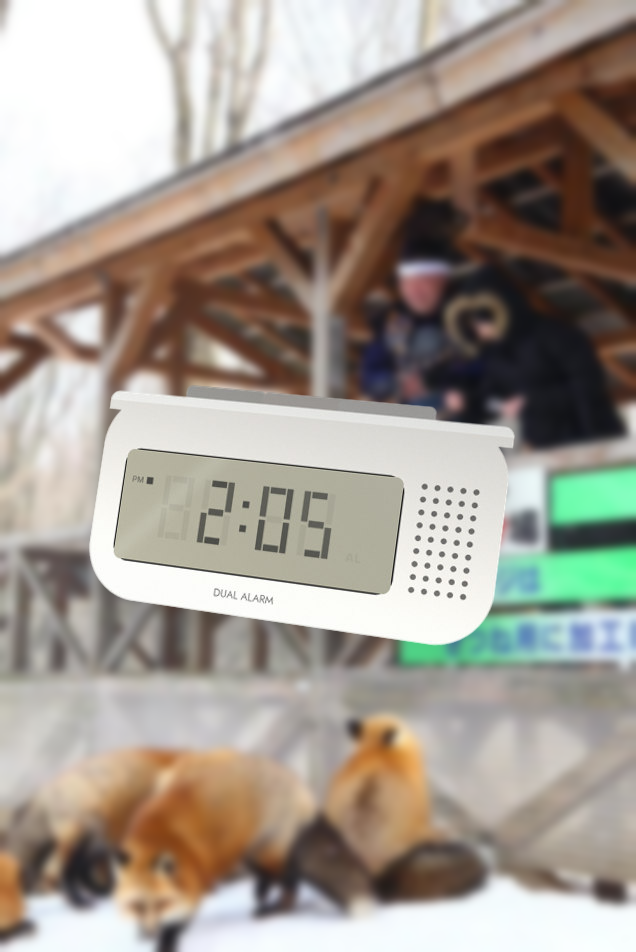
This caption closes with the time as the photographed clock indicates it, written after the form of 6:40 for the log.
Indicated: 2:05
